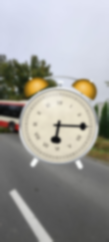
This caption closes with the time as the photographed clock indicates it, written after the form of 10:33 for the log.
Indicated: 6:15
